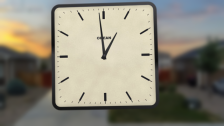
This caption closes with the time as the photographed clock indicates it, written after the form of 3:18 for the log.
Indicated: 12:59
